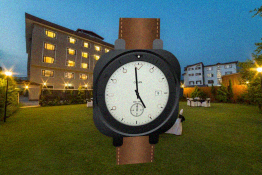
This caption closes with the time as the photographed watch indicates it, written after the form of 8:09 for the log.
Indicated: 4:59
